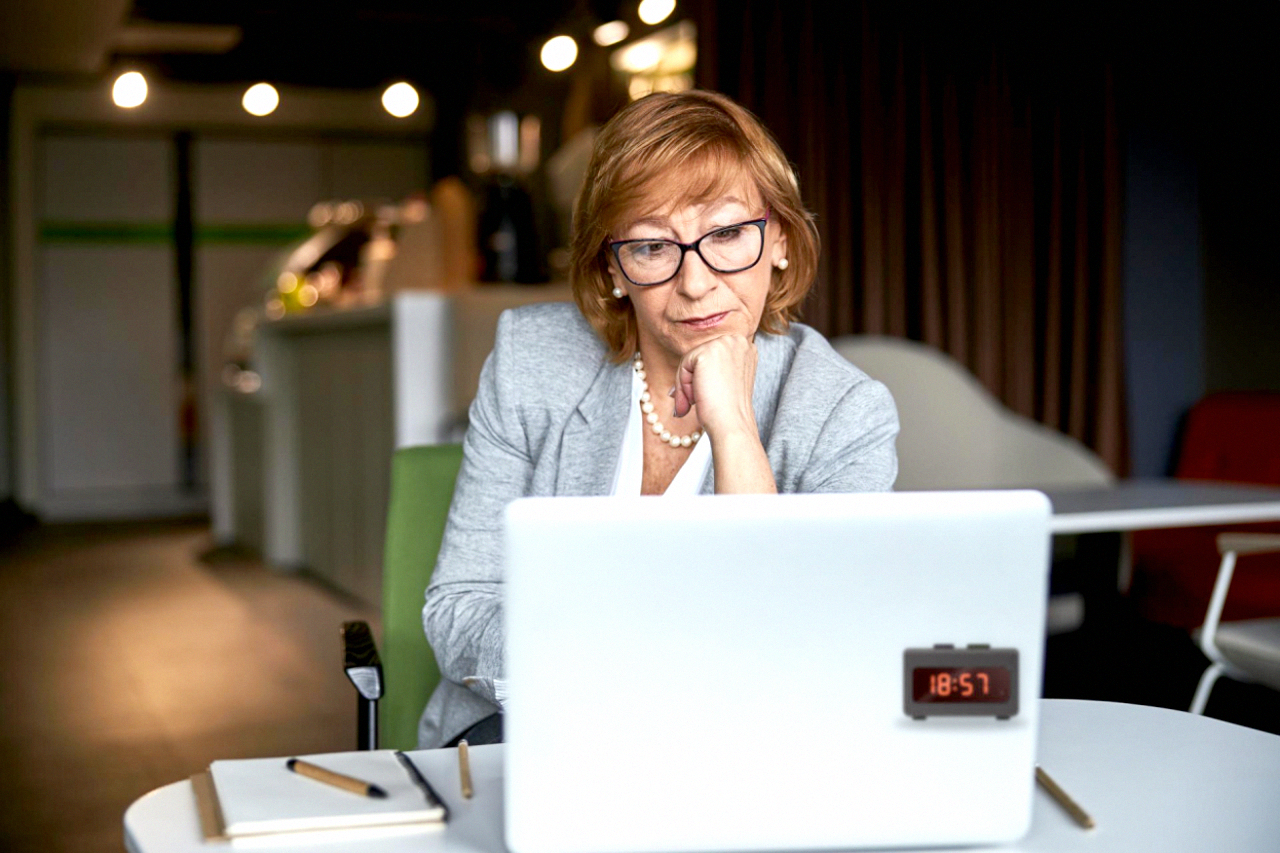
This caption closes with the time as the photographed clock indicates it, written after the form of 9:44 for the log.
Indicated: 18:57
